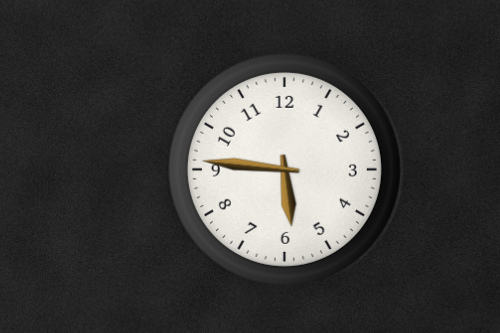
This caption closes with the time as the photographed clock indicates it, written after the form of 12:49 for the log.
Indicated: 5:46
